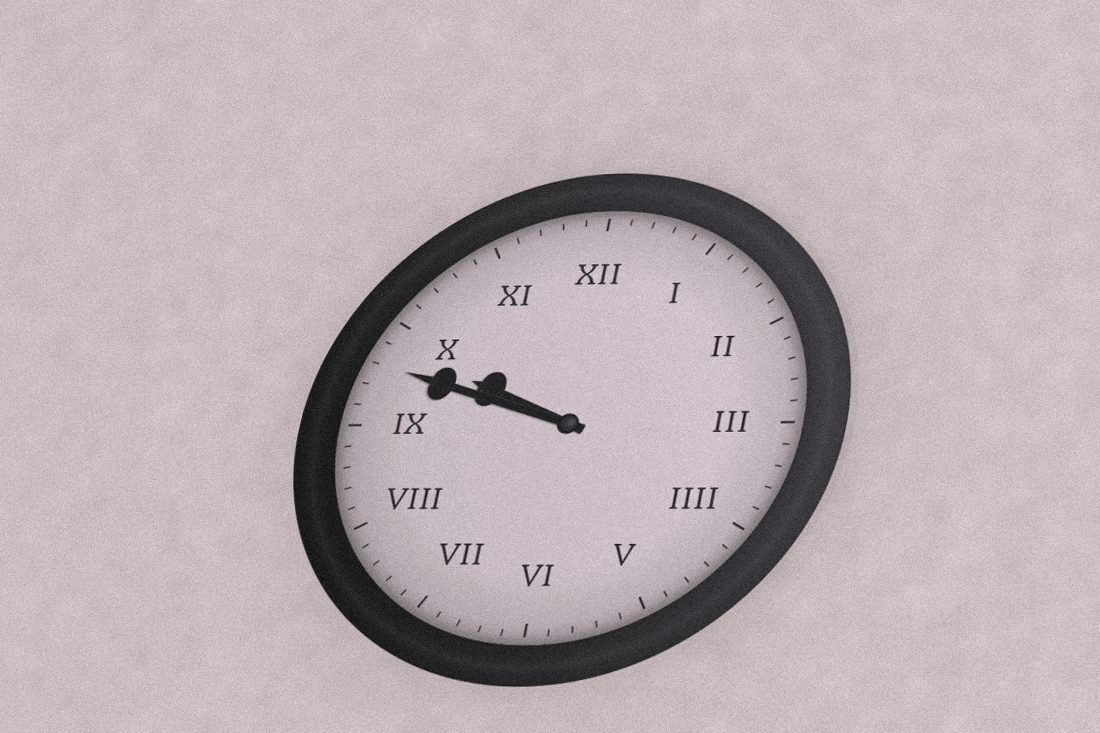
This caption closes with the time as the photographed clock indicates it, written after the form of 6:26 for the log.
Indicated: 9:48
